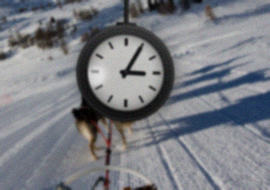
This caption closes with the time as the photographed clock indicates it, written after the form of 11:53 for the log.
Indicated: 3:05
